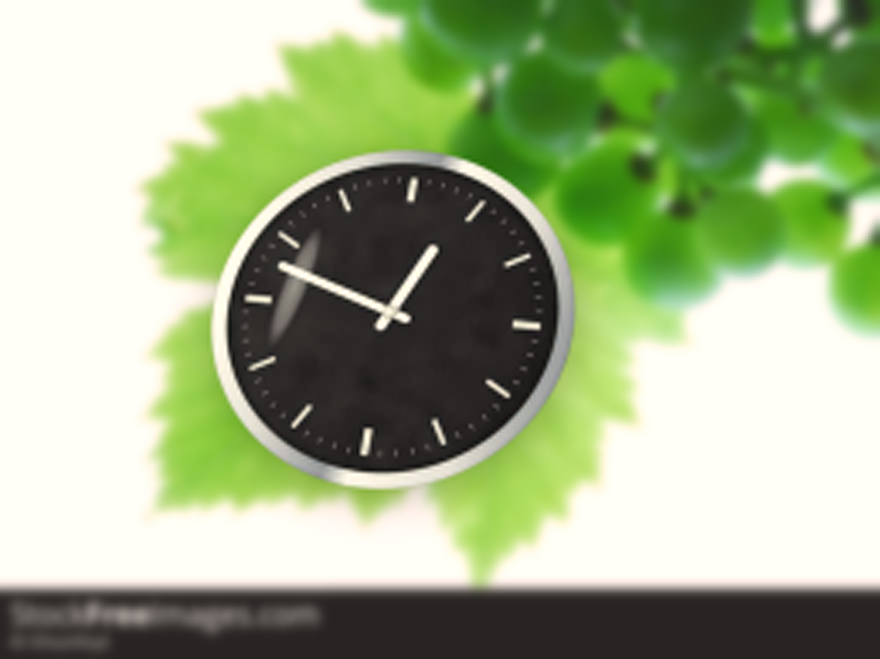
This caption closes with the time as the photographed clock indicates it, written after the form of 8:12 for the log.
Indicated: 12:48
